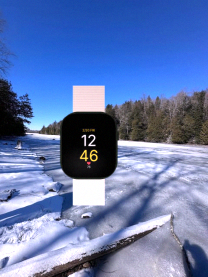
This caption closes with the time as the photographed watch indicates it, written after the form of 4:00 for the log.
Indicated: 12:46
